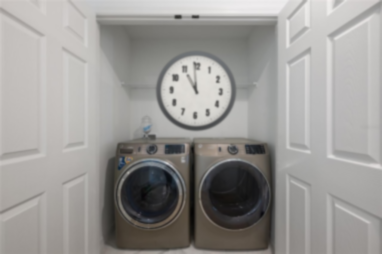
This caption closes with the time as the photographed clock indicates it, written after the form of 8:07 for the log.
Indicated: 10:59
